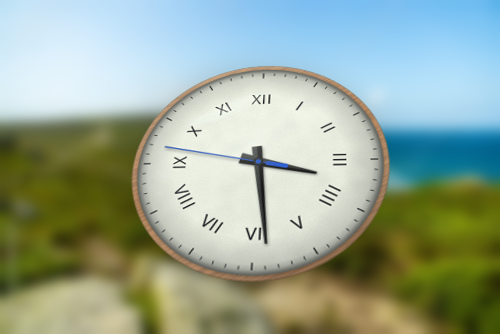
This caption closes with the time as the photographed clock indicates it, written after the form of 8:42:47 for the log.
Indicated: 3:28:47
